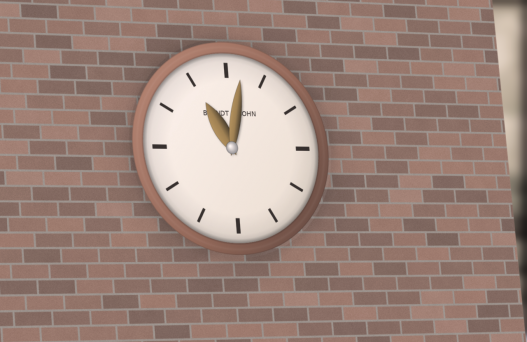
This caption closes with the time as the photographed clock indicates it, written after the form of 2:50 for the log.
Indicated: 11:02
